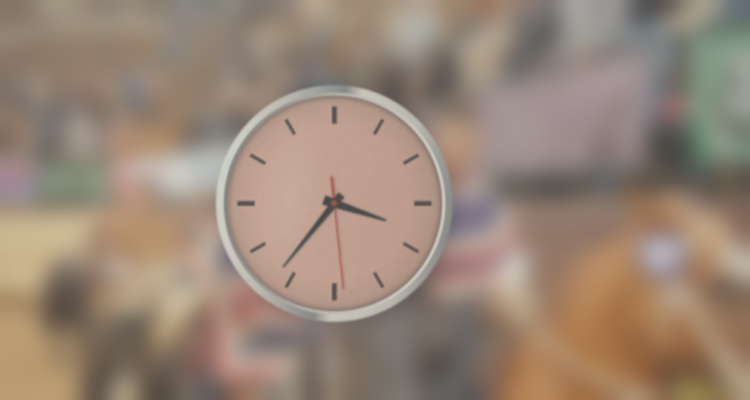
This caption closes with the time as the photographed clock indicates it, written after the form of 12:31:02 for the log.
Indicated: 3:36:29
